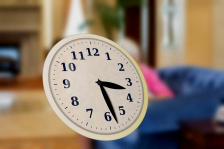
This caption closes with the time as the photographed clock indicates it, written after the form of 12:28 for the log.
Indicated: 3:28
